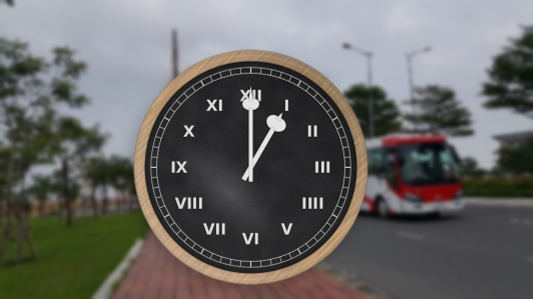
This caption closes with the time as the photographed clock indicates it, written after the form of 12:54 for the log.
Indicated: 1:00
